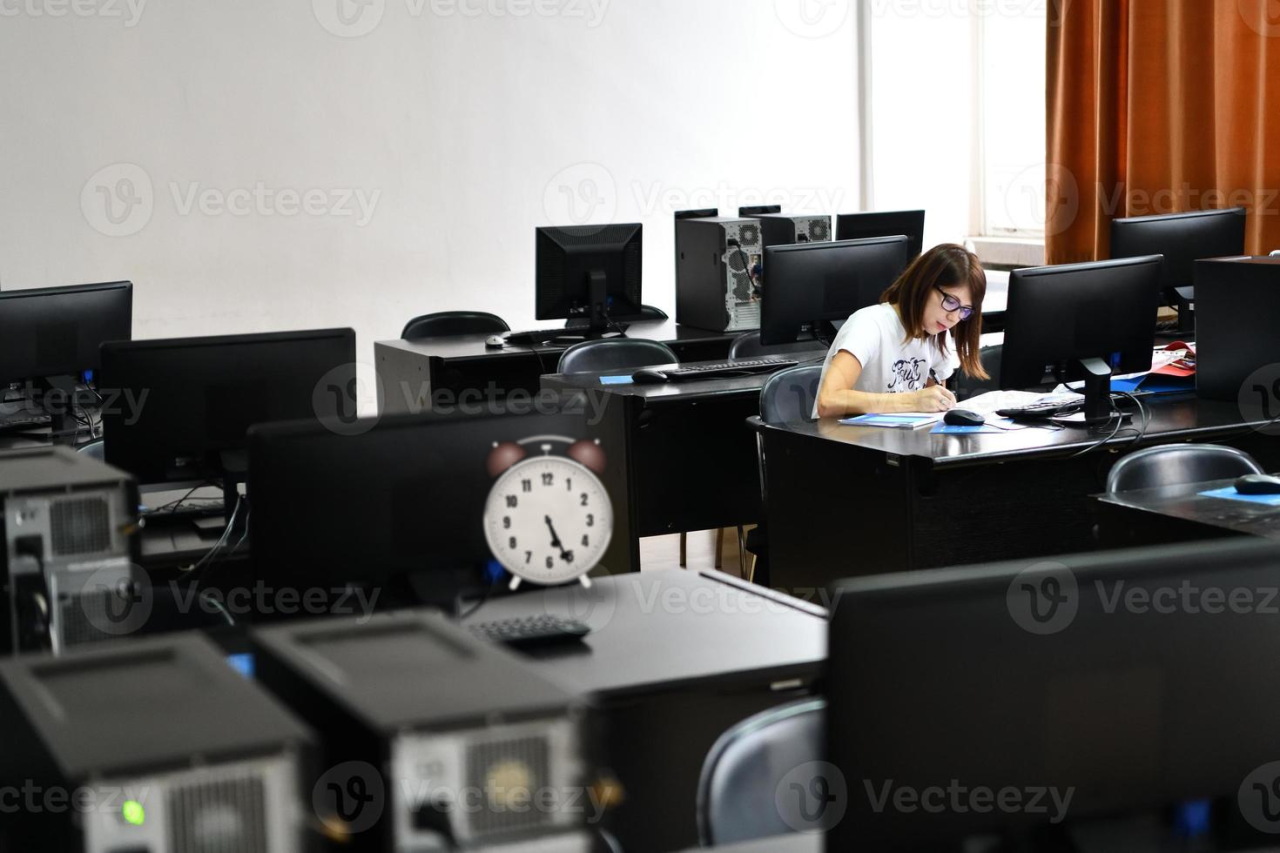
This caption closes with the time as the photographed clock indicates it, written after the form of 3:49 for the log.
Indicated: 5:26
